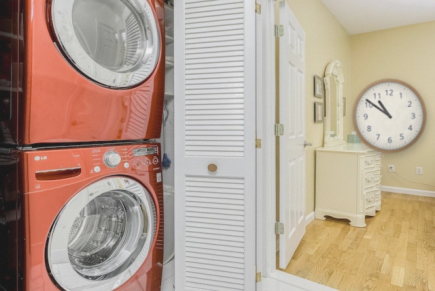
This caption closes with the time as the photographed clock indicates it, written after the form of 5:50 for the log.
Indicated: 10:51
